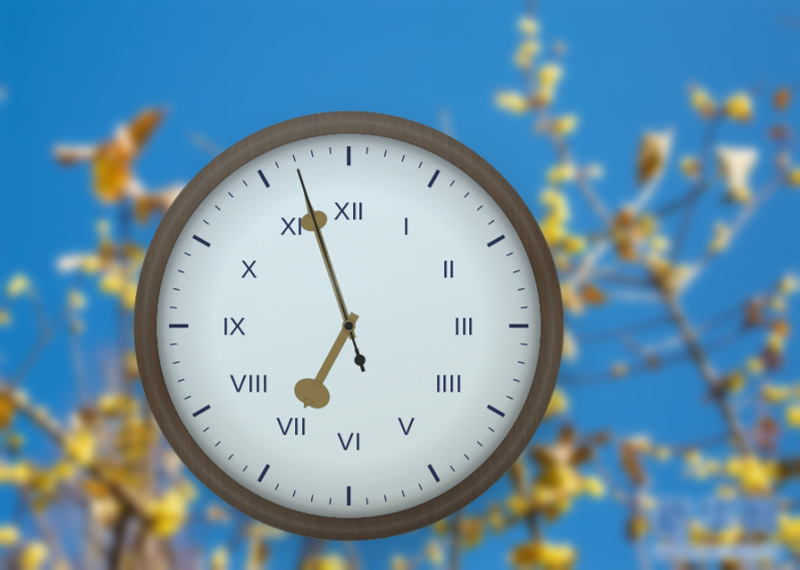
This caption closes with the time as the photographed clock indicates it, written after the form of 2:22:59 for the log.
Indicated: 6:56:57
